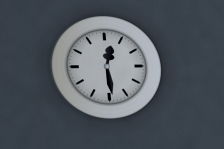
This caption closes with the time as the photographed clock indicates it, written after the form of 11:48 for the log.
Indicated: 12:29
